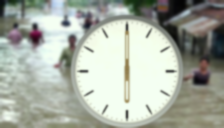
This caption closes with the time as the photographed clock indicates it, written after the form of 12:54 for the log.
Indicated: 6:00
